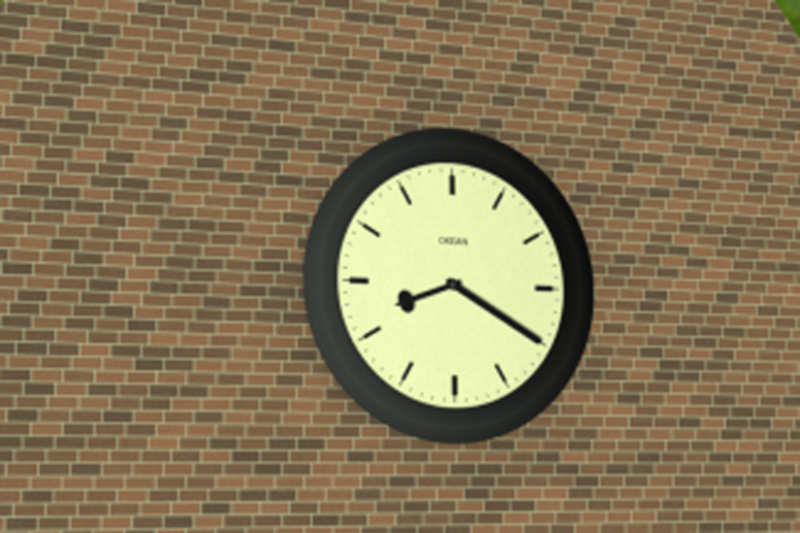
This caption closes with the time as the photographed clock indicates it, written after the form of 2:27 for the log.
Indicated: 8:20
